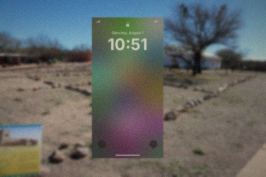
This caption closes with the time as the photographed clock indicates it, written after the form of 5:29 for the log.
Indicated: 10:51
